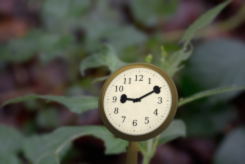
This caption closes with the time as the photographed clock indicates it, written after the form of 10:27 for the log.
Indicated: 9:10
